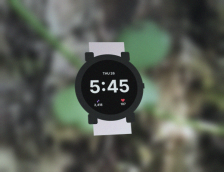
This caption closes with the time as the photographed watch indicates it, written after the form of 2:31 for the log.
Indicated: 5:45
